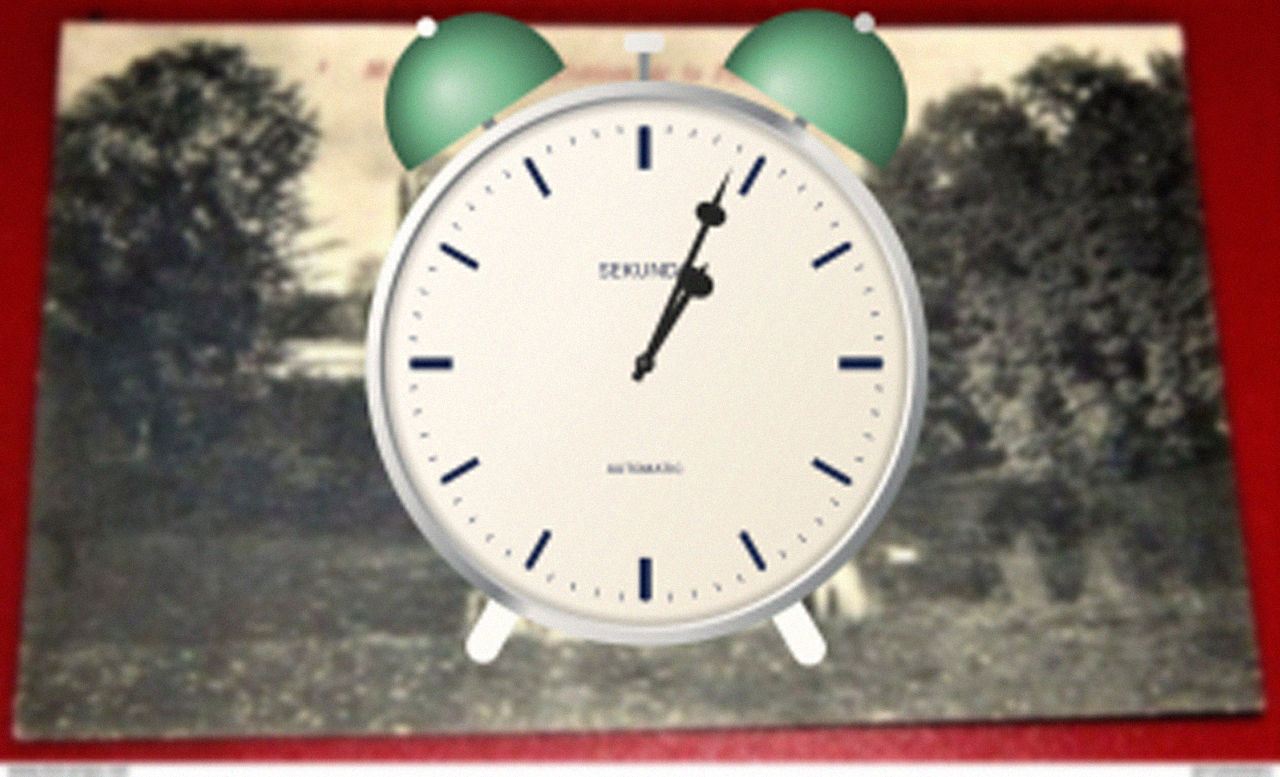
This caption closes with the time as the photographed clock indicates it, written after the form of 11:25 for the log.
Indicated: 1:04
